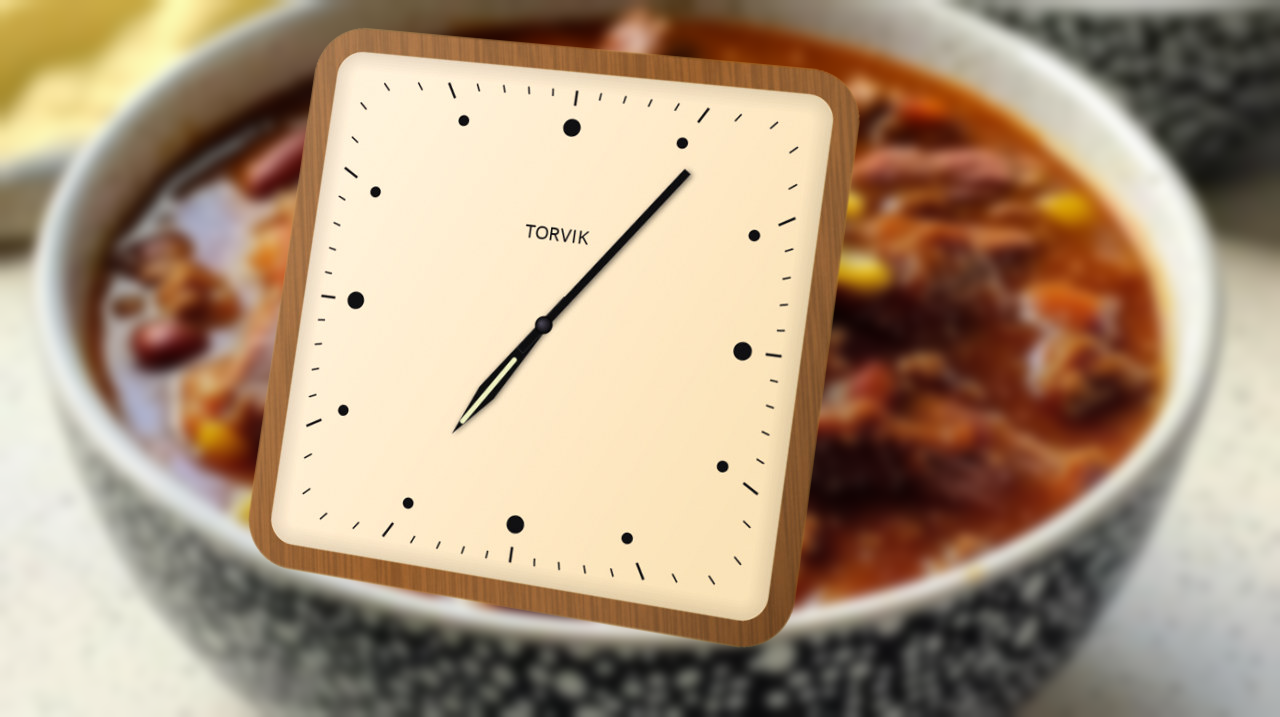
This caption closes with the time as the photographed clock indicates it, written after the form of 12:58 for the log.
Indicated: 7:06
